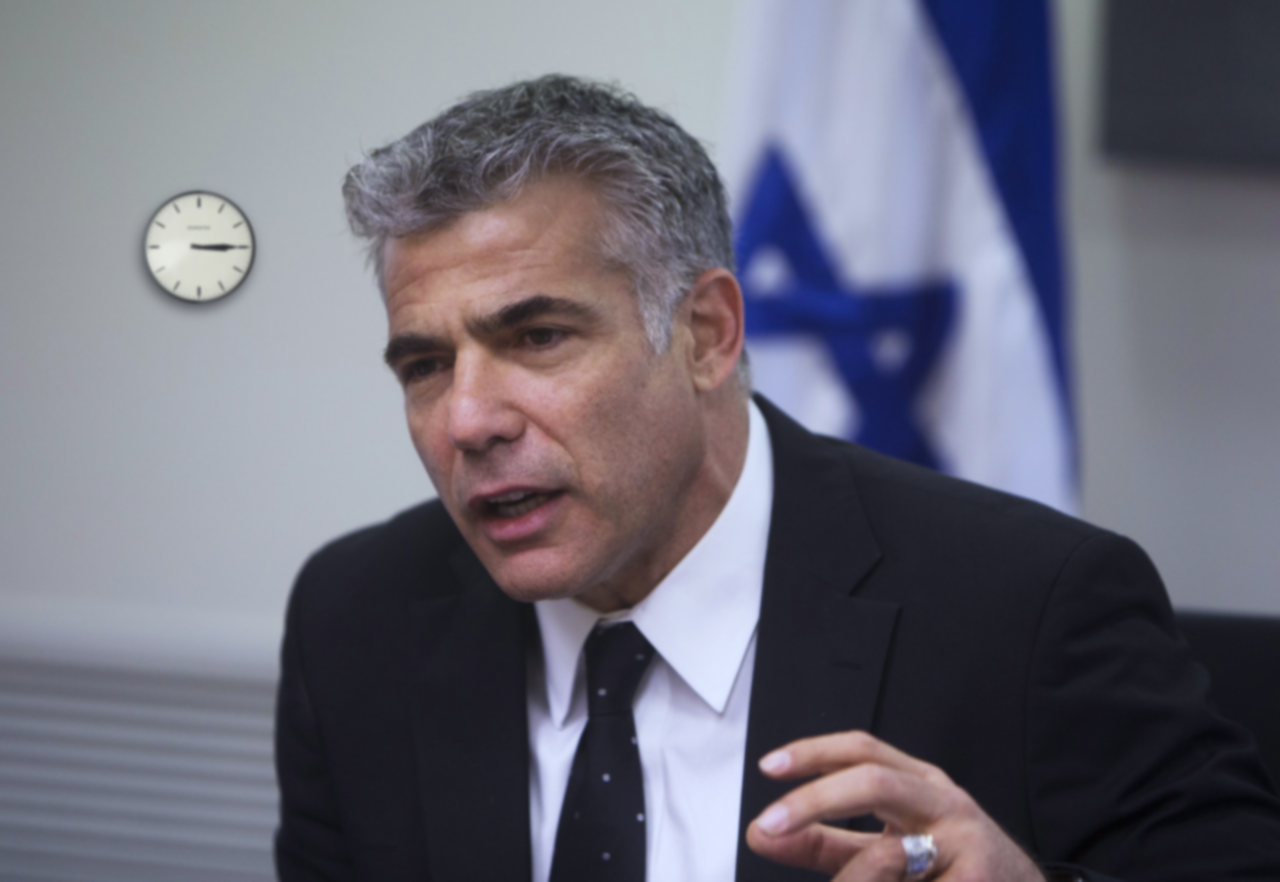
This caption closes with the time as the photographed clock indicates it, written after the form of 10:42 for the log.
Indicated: 3:15
